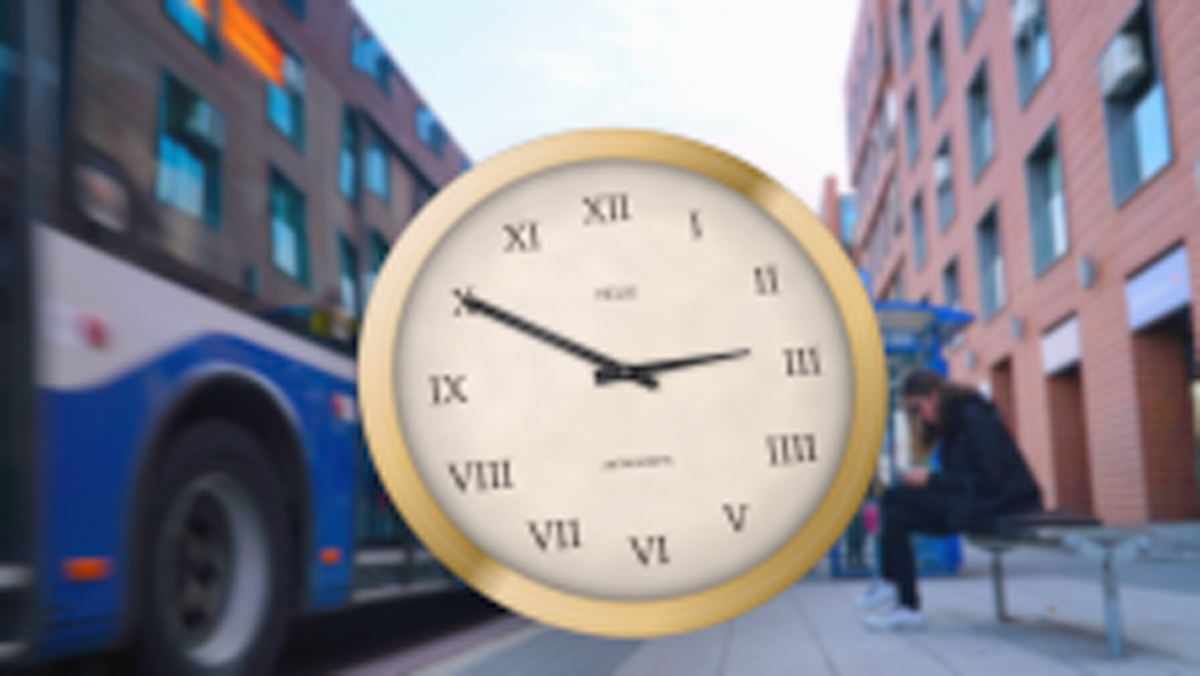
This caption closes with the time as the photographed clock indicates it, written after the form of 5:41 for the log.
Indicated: 2:50
